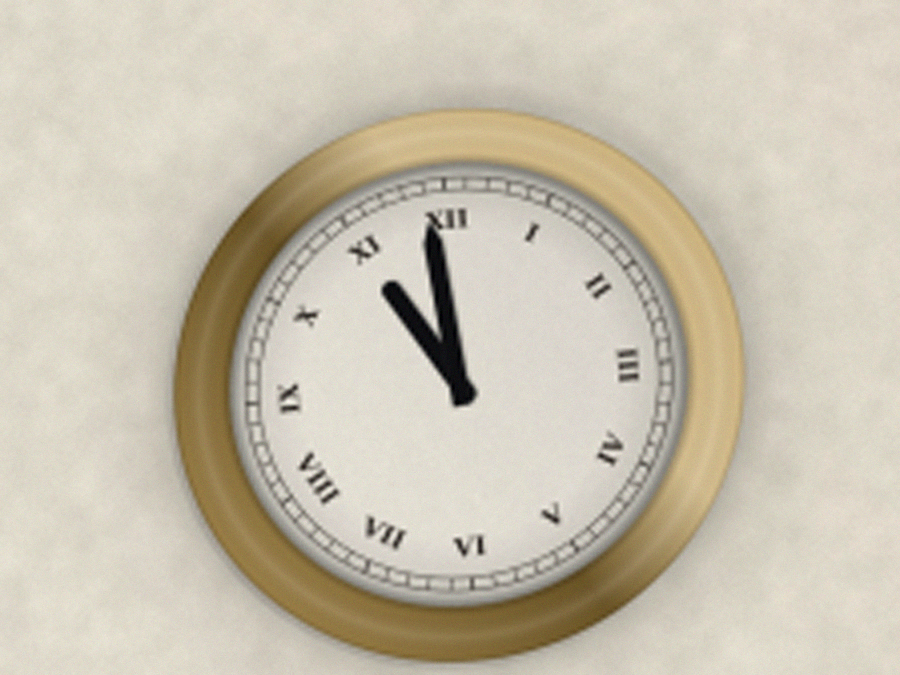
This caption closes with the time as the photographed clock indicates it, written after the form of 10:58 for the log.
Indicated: 10:59
